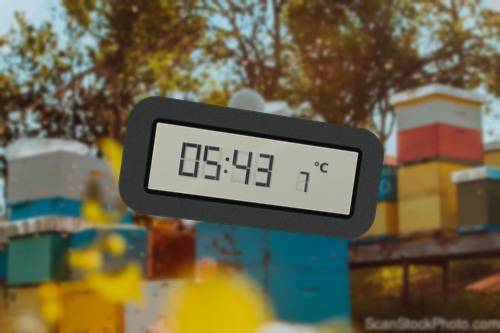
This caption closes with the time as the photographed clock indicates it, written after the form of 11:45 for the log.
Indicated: 5:43
